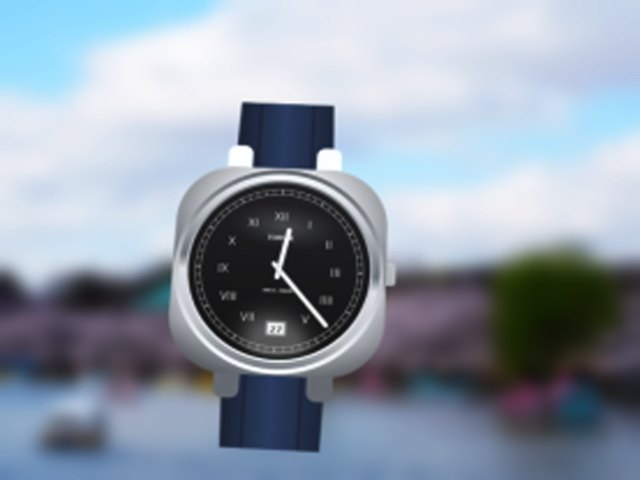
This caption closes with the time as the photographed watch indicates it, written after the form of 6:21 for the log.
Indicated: 12:23
